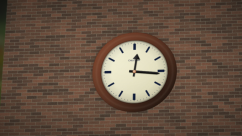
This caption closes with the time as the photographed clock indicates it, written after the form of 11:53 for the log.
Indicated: 12:16
